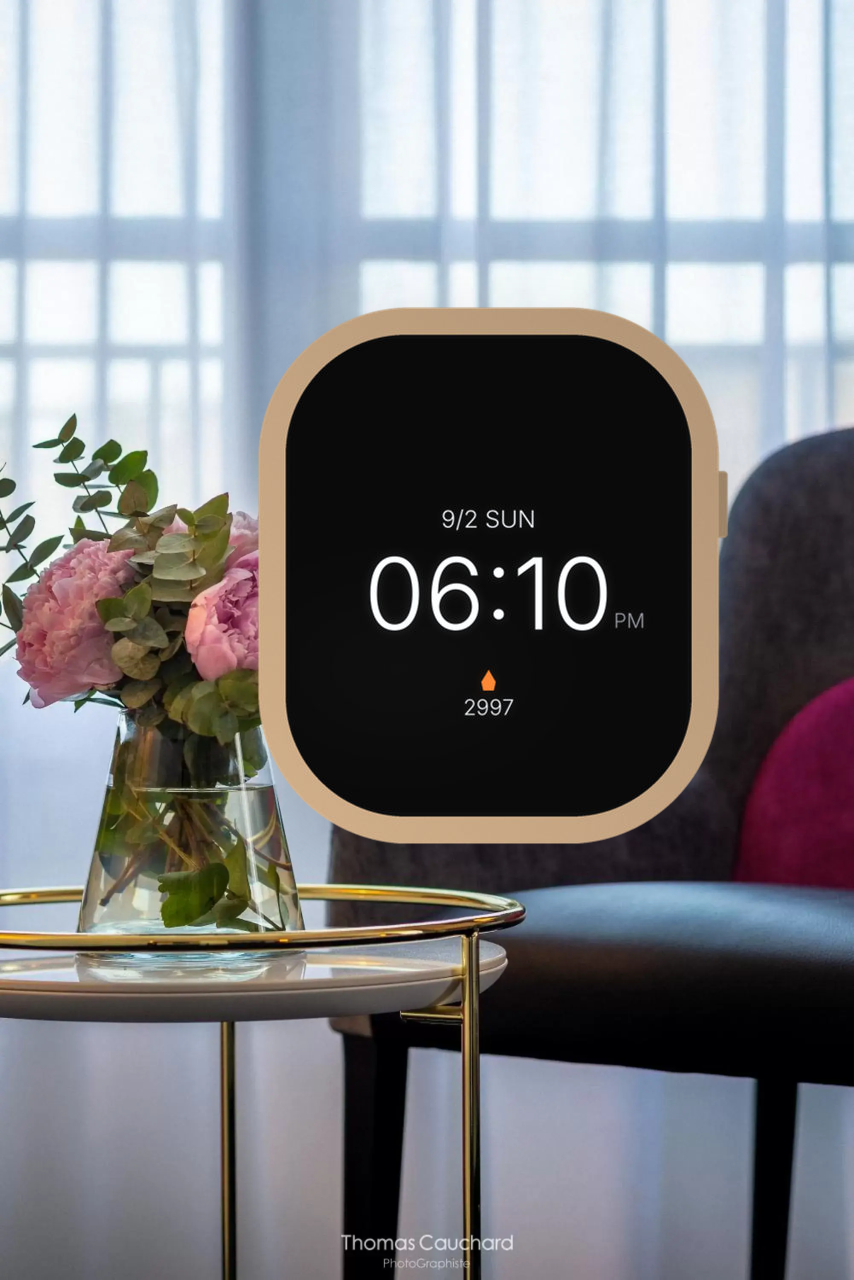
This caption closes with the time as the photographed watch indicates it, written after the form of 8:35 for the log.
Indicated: 6:10
